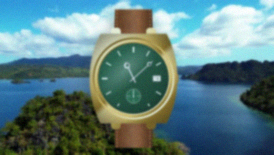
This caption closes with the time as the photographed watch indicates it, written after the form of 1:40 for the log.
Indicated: 11:08
